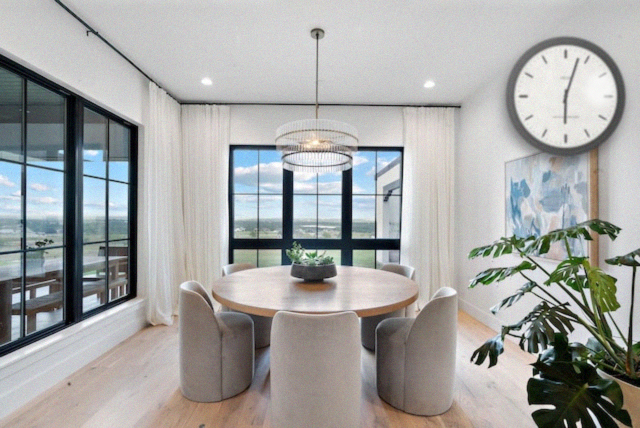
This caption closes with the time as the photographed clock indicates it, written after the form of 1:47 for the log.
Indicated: 6:03
